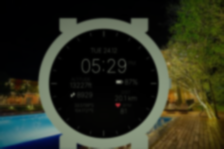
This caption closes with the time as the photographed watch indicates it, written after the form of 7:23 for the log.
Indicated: 5:29
